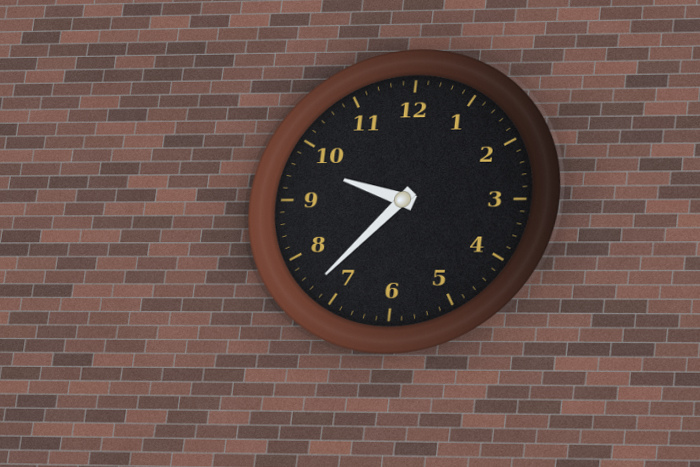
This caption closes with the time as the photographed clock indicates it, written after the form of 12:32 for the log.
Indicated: 9:37
